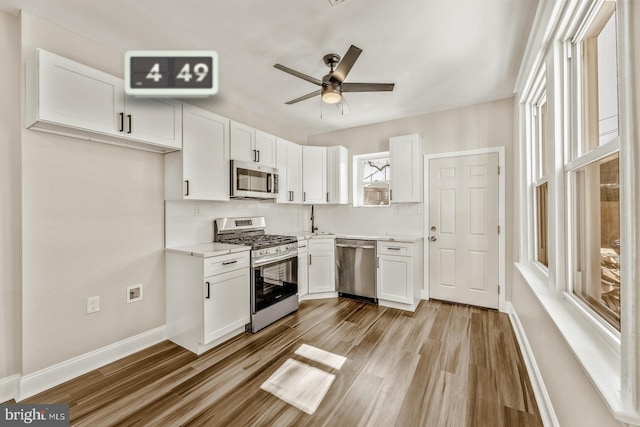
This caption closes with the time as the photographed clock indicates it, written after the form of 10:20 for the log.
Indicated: 4:49
